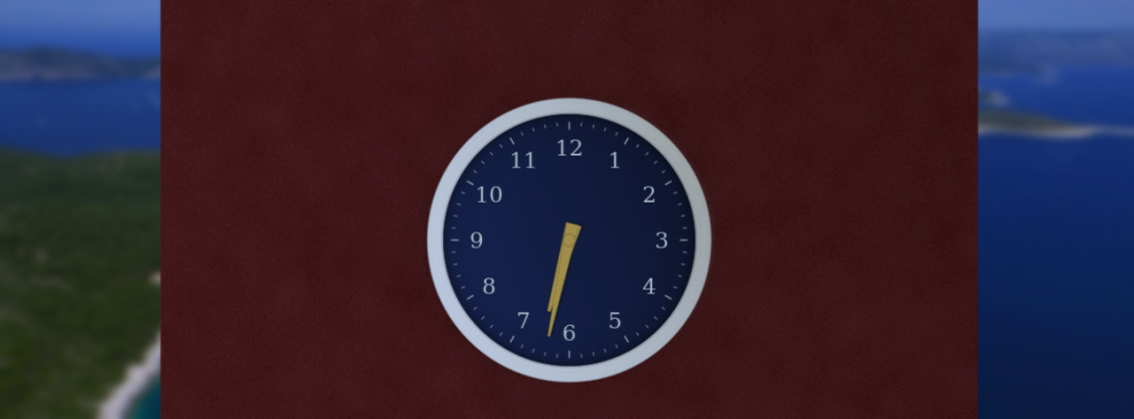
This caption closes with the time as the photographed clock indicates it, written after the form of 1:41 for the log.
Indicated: 6:32
